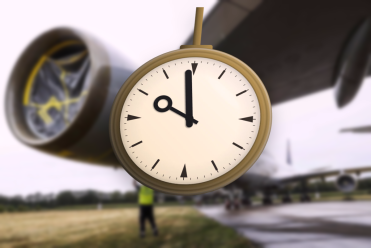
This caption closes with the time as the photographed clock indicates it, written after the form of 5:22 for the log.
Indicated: 9:59
